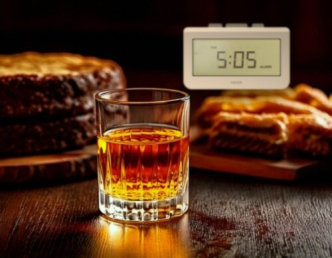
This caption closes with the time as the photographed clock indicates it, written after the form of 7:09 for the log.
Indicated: 5:05
